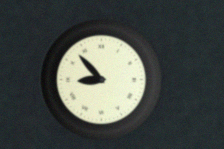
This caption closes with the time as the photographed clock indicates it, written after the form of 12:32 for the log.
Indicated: 8:53
